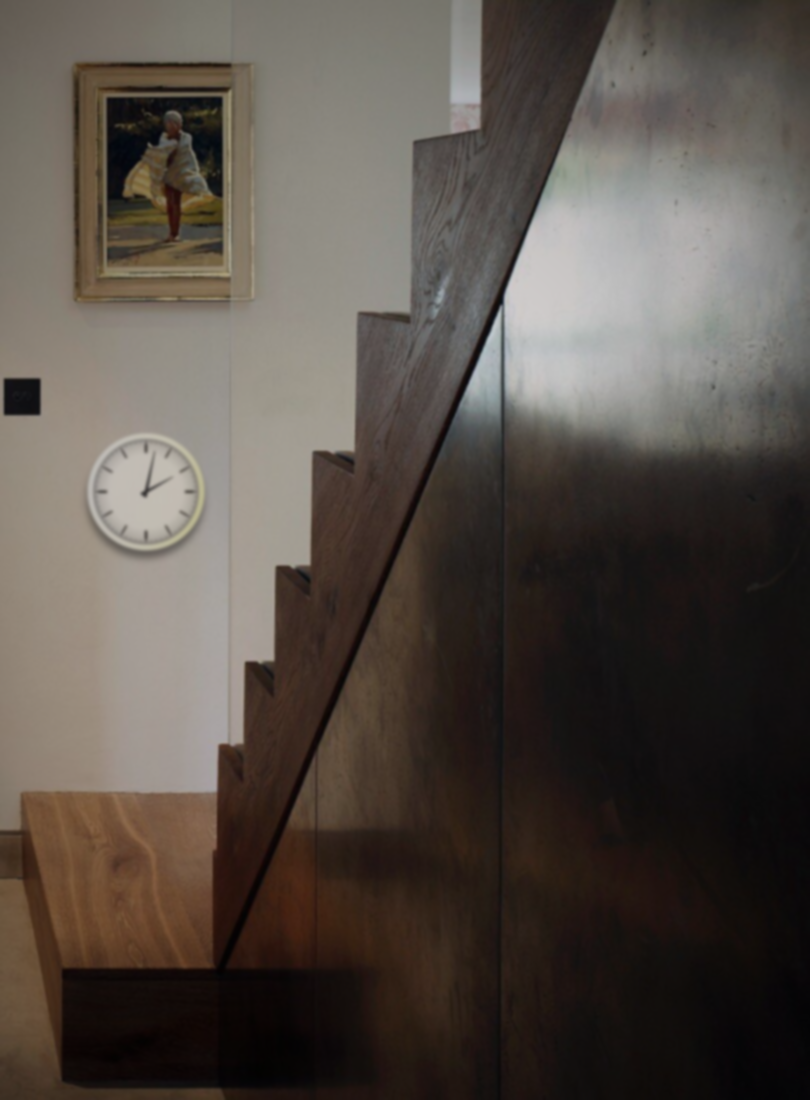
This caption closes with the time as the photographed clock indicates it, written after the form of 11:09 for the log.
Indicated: 2:02
